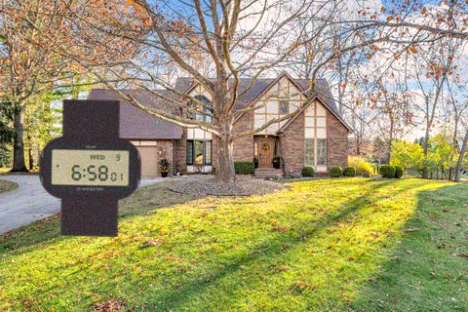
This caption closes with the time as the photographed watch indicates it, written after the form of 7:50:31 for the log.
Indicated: 6:58:01
